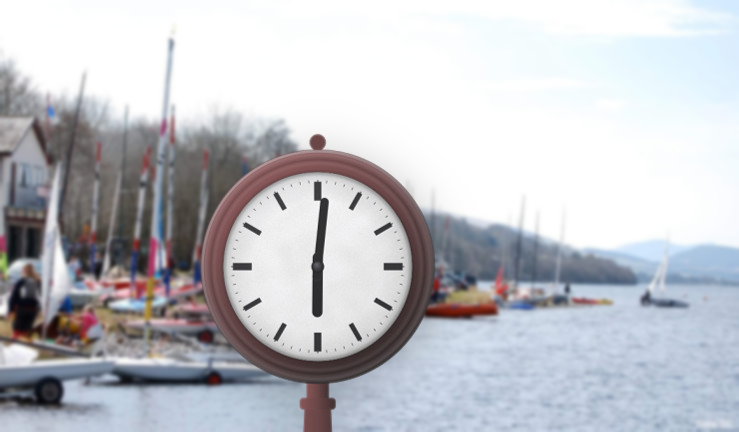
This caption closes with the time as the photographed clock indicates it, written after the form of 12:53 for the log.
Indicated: 6:01
